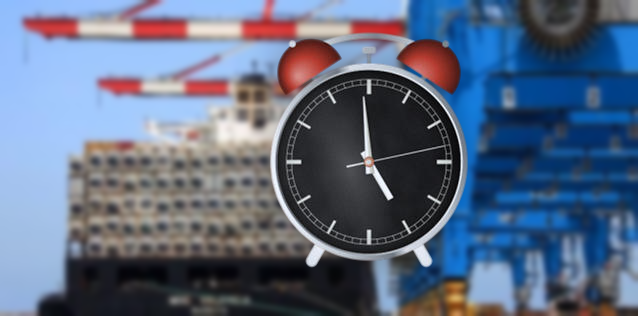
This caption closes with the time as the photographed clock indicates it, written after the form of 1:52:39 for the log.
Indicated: 4:59:13
